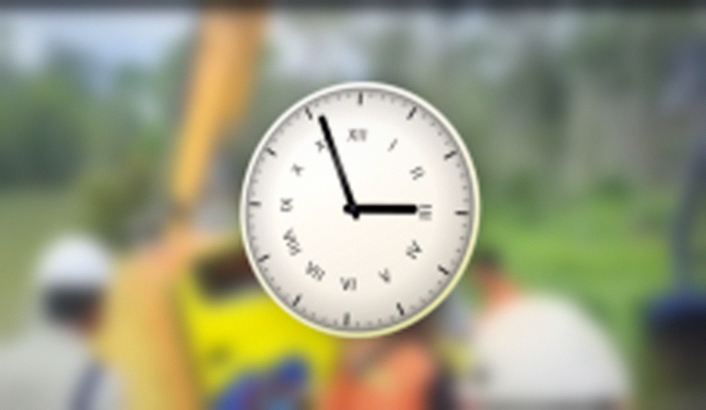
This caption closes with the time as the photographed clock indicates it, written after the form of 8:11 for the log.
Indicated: 2:56
